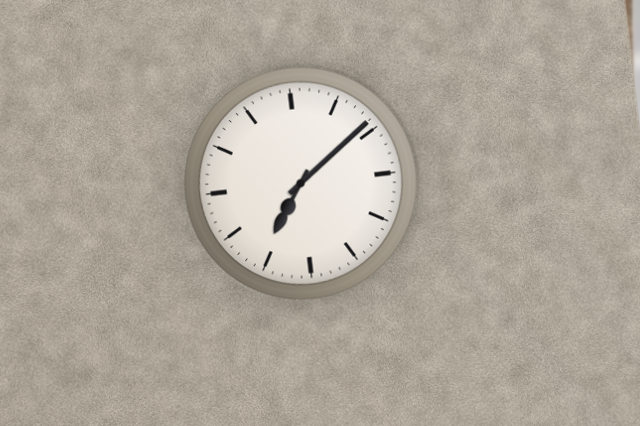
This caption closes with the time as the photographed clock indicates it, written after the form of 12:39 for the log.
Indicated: 7:09
